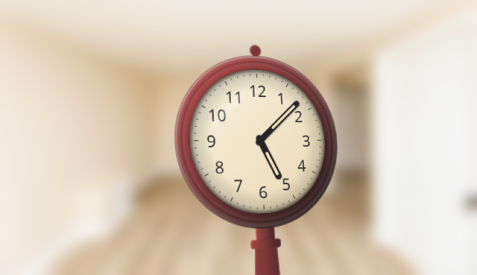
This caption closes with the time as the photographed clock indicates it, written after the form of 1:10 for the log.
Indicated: 5:08
